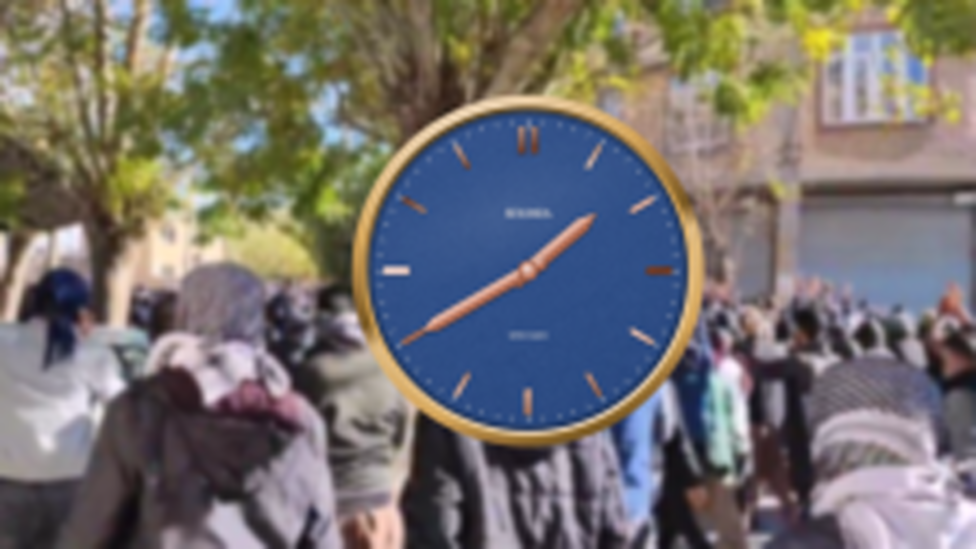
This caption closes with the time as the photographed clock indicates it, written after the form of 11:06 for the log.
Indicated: 1:40
